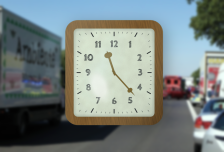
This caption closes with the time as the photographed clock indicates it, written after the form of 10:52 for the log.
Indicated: 11:23
